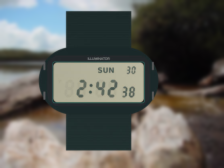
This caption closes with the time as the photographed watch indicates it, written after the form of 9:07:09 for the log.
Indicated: 2:42:38
